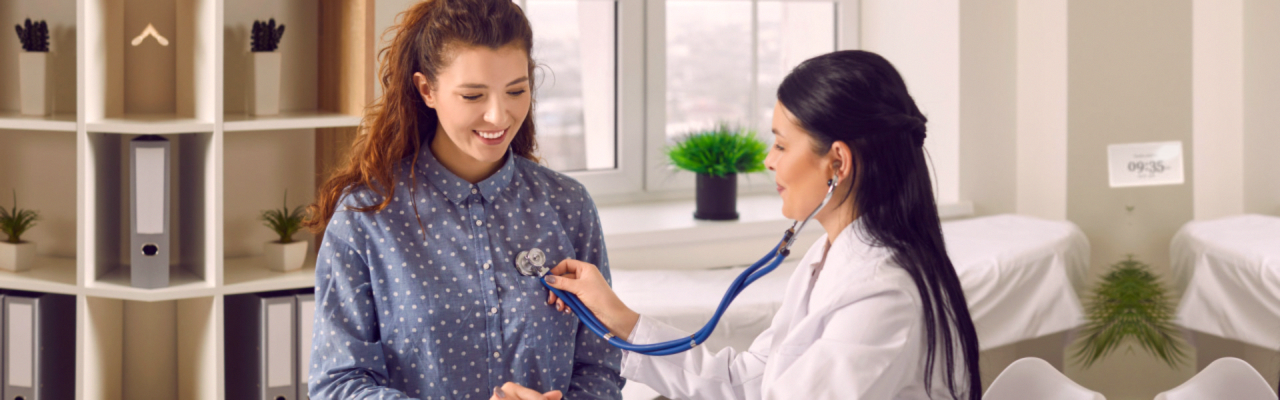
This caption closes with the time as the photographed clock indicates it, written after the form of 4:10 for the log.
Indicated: 9:35
